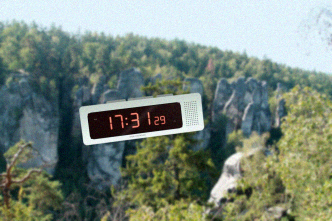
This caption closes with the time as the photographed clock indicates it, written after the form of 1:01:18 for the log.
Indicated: 17:31:29
